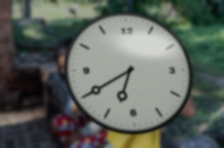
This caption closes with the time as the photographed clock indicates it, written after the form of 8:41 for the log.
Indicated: 6:40
